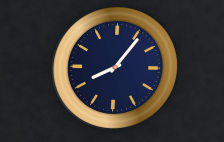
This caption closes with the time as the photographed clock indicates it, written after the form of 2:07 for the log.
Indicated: 8:06
